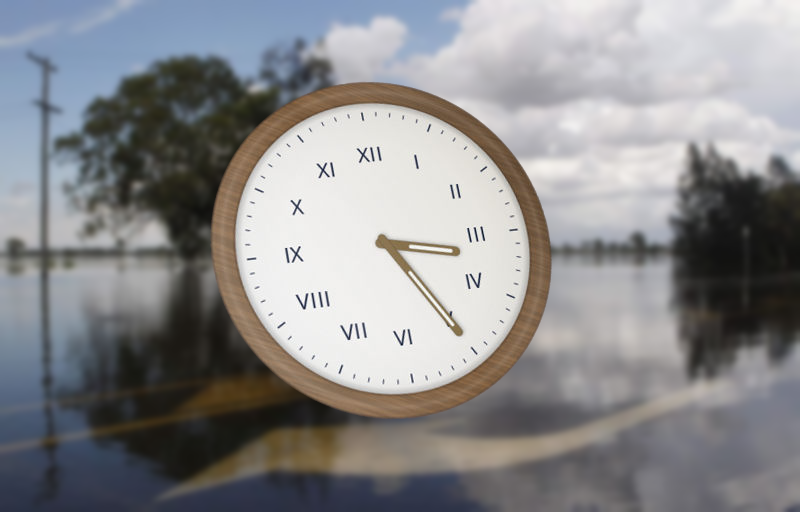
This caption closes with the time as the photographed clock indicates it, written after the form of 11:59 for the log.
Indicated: 3:25
